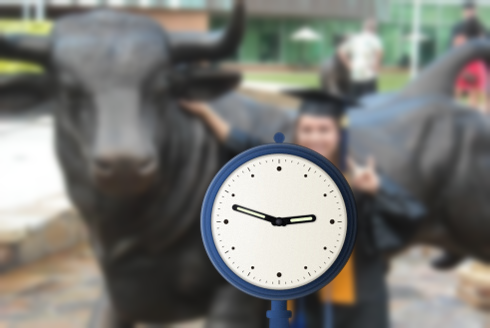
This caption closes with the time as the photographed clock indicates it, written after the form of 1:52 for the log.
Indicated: 2:48
